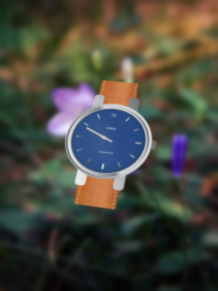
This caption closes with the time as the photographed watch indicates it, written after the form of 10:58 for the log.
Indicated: 9:49
